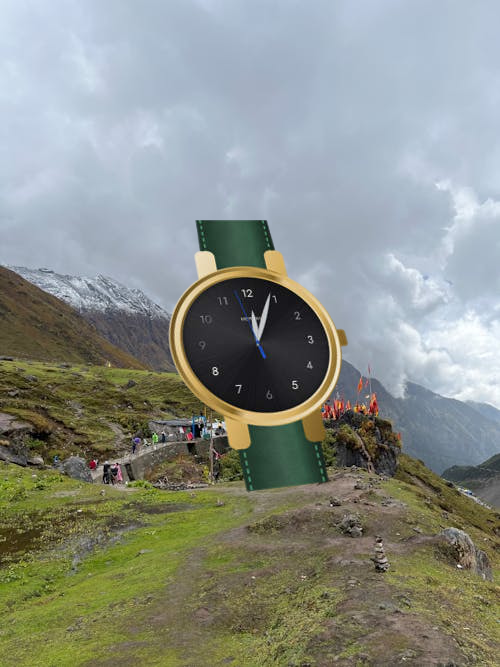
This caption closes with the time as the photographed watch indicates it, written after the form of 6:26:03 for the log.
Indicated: 12:03:58
